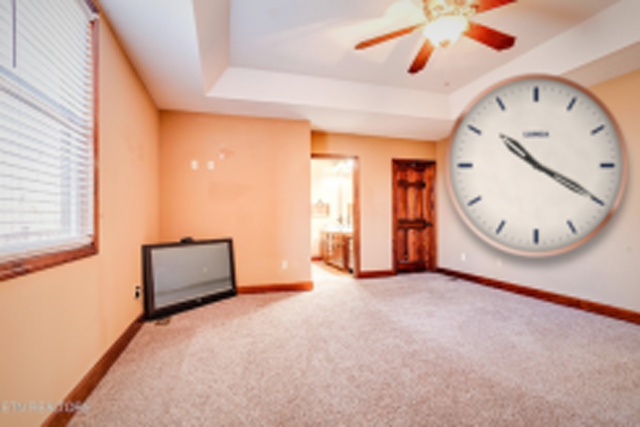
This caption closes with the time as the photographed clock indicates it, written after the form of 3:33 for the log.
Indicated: 10:20
